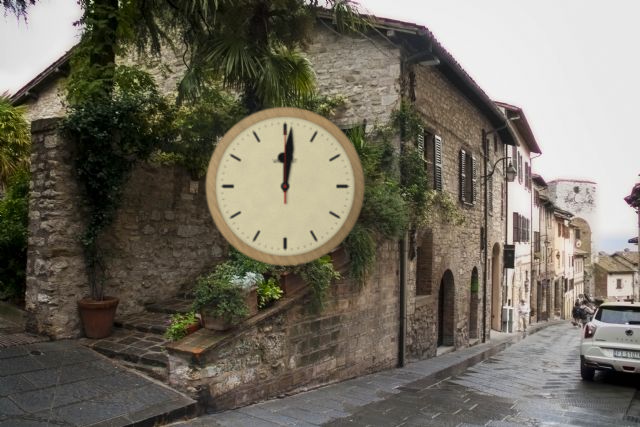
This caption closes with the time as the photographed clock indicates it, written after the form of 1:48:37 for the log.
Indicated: 12:01:00
